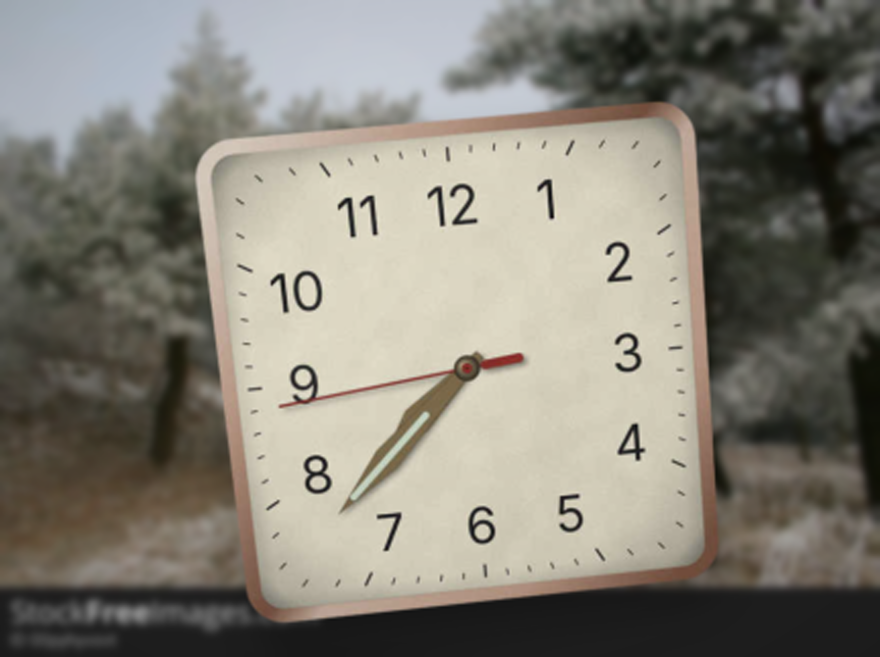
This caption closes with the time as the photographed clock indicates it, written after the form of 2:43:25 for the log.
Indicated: 7:37:44
